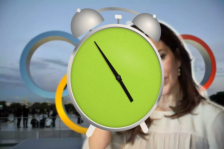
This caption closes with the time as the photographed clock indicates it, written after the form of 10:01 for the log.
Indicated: 4:54
